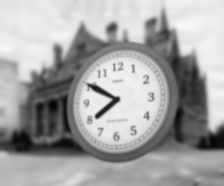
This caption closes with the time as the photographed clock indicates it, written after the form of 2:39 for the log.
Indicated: 7:50
